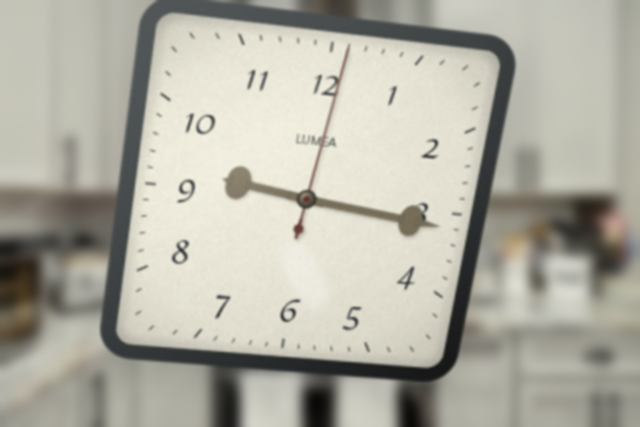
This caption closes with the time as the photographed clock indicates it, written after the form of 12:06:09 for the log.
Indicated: 9:16:01
